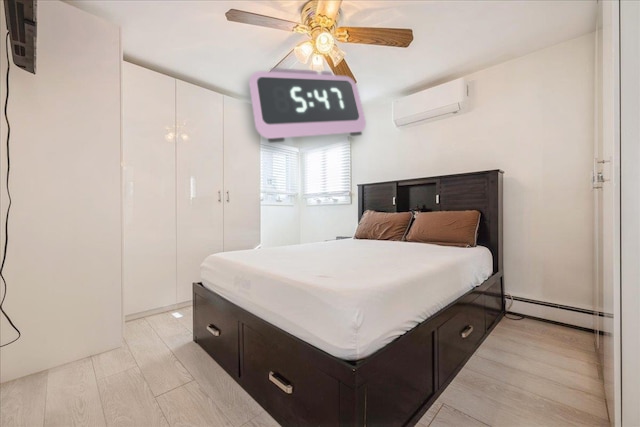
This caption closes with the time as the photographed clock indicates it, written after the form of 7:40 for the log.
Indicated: 5:47
